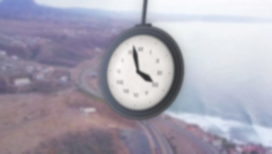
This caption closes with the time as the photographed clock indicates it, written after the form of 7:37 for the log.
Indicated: 3:57
